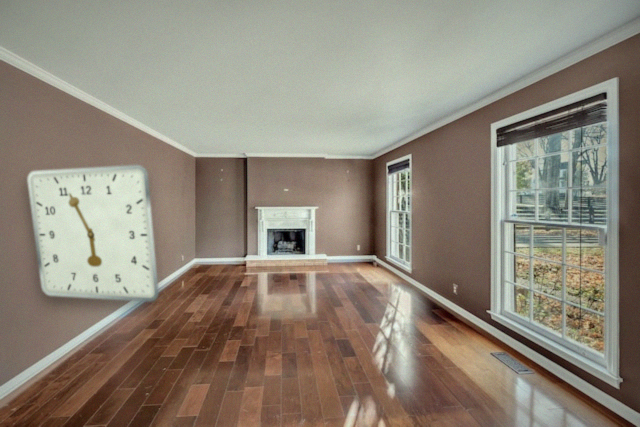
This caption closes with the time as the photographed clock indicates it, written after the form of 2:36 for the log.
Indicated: 5:56
